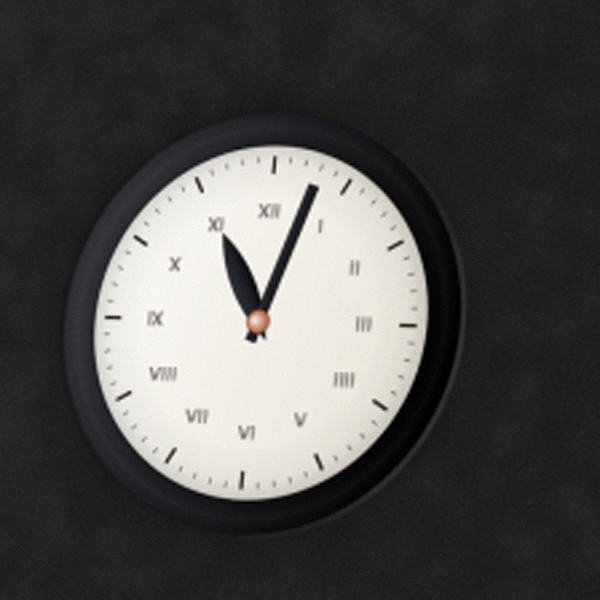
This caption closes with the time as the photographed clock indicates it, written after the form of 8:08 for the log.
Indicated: 11:03
